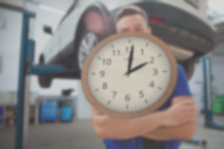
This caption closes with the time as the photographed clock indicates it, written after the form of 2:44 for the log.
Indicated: 2:01
